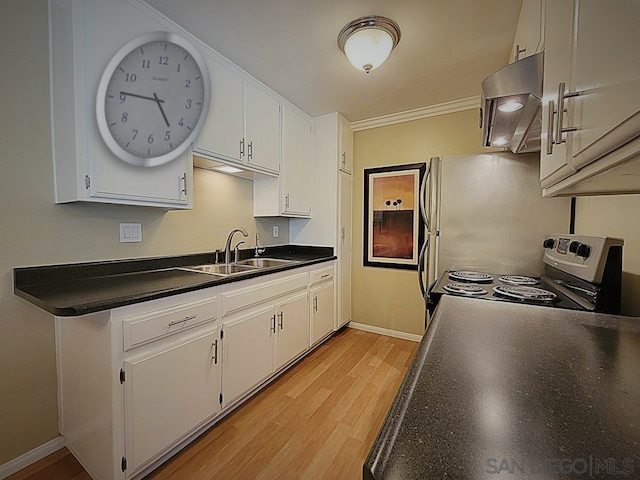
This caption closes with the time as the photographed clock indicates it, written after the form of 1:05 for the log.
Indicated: 4:46
